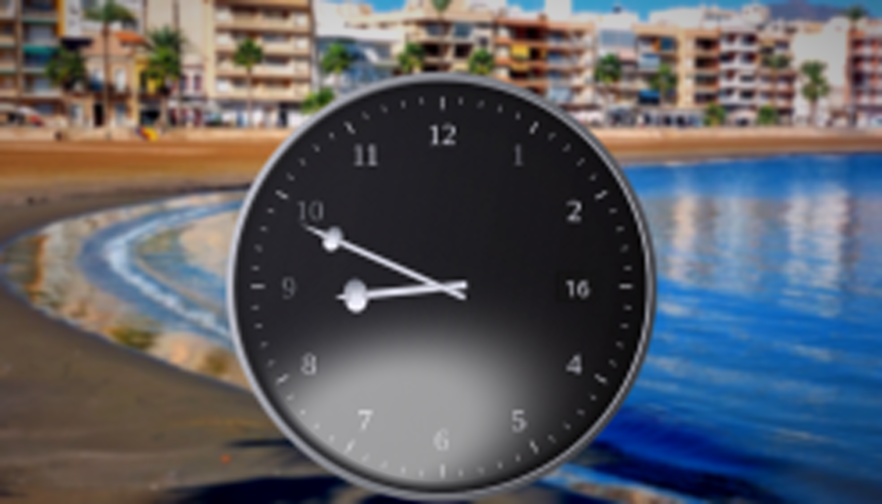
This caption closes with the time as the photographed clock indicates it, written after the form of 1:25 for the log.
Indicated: 8:49
